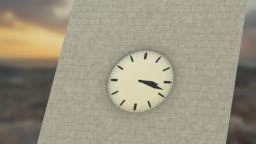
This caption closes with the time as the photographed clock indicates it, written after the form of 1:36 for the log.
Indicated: 3:18
